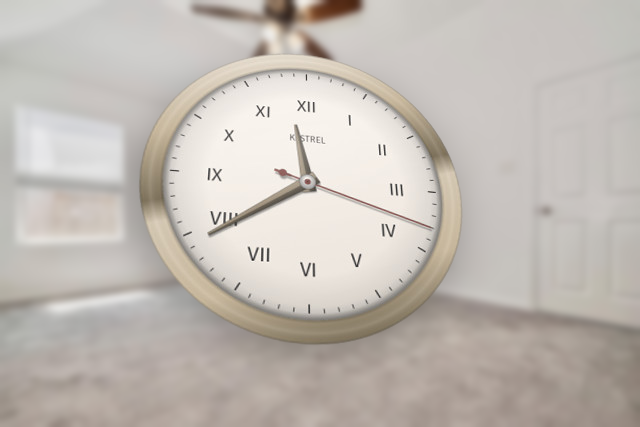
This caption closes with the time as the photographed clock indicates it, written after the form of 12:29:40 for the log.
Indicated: 11:39:18
